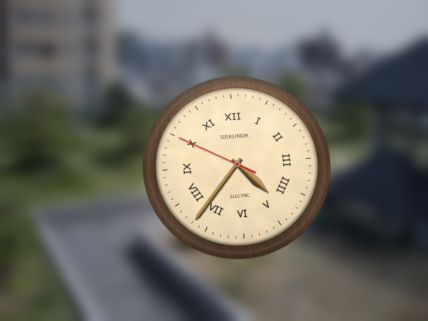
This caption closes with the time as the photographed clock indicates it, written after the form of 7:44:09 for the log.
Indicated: 4:36:50
